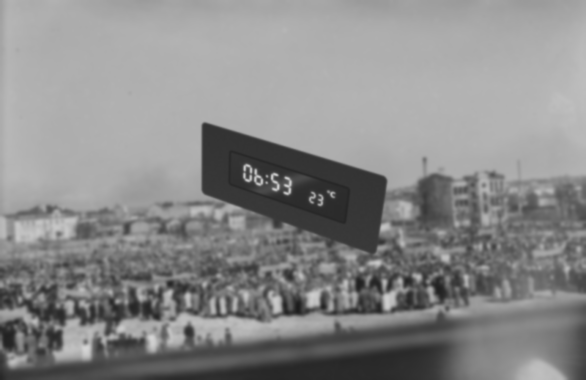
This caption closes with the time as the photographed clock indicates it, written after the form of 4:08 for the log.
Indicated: 6:53
